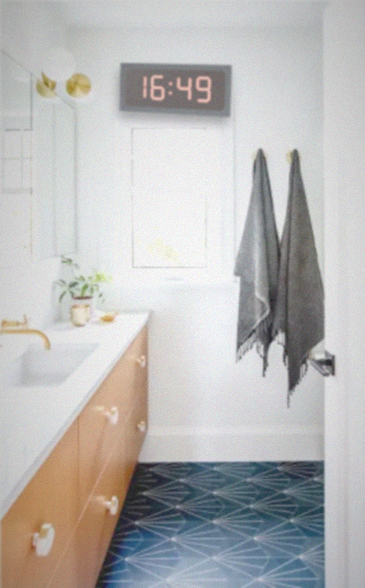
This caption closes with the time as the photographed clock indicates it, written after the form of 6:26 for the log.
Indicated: 16:49
